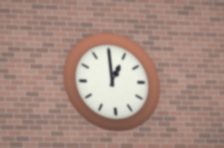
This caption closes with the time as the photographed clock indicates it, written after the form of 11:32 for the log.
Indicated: 1:00
